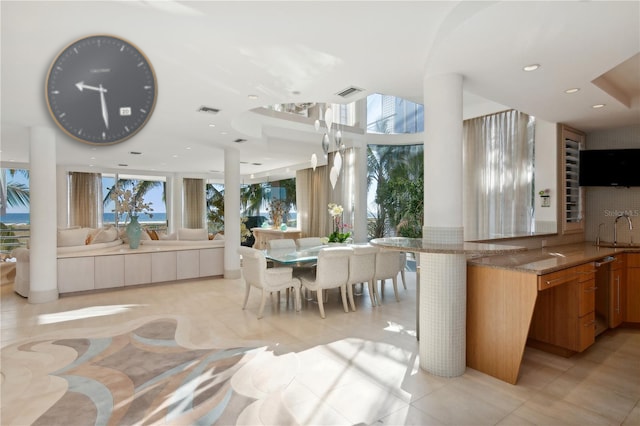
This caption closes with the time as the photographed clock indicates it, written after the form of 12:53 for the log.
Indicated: 9:29
